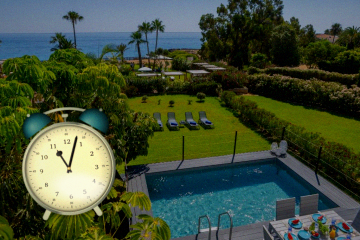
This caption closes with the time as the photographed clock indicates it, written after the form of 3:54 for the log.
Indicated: 11:03
